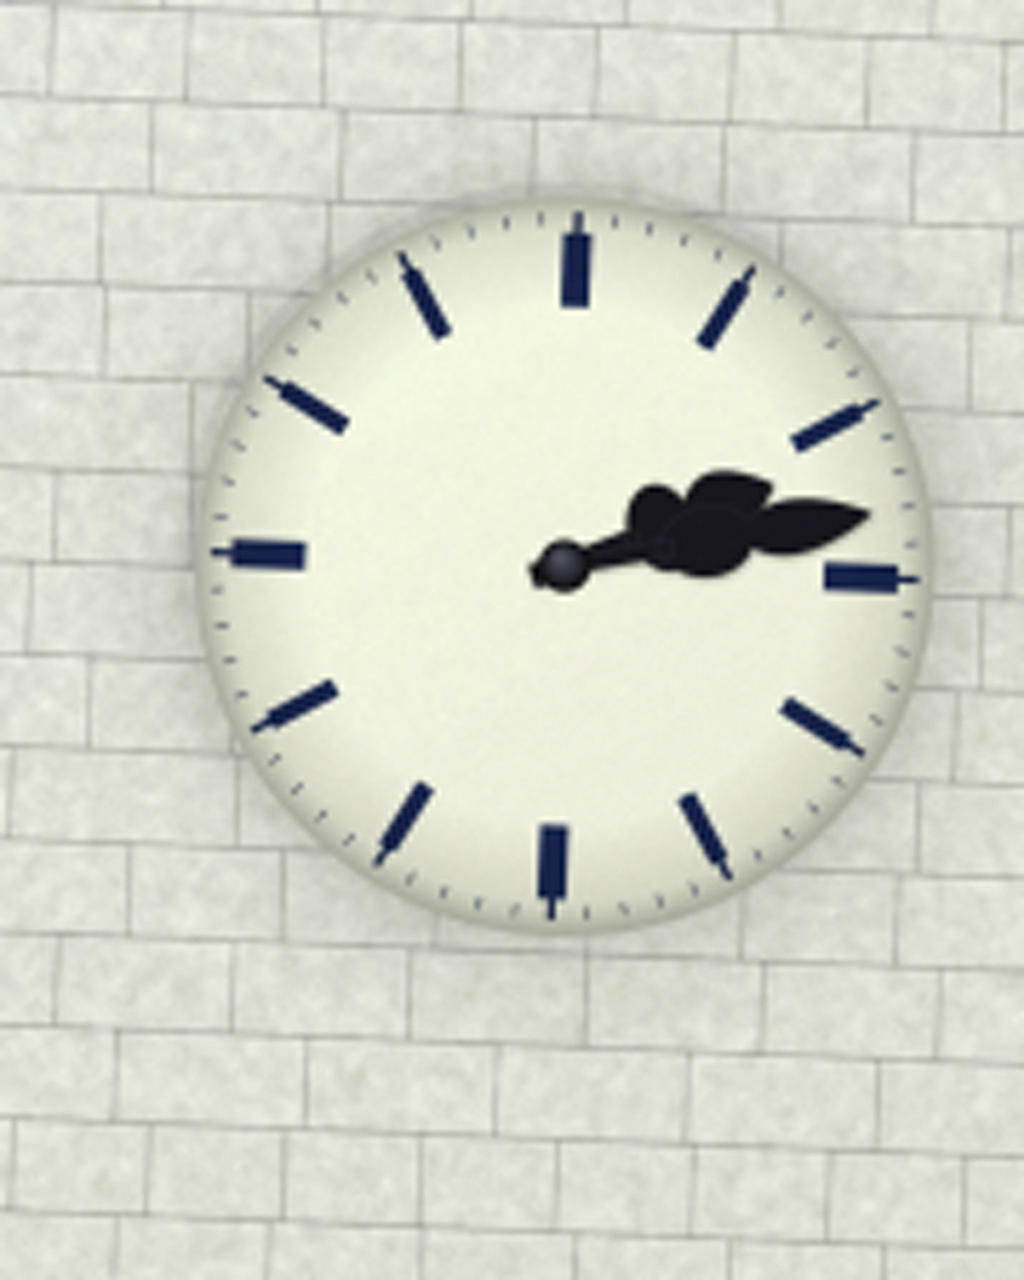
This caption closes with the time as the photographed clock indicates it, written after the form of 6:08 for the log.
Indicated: 2:13
